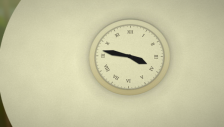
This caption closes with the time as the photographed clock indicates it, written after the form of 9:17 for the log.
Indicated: 3:47
